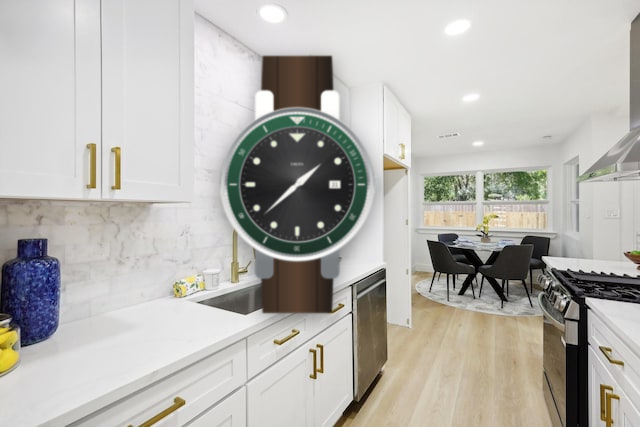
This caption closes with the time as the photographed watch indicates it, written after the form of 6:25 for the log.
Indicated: 1:38
